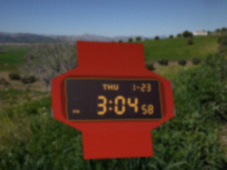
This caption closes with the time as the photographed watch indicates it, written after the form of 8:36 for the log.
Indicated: 3:04
